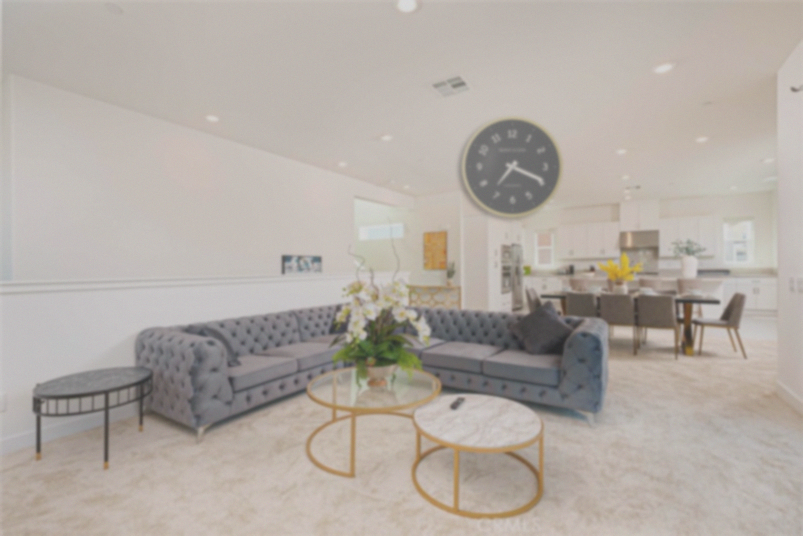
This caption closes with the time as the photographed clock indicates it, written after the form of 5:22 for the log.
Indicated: 7:19
